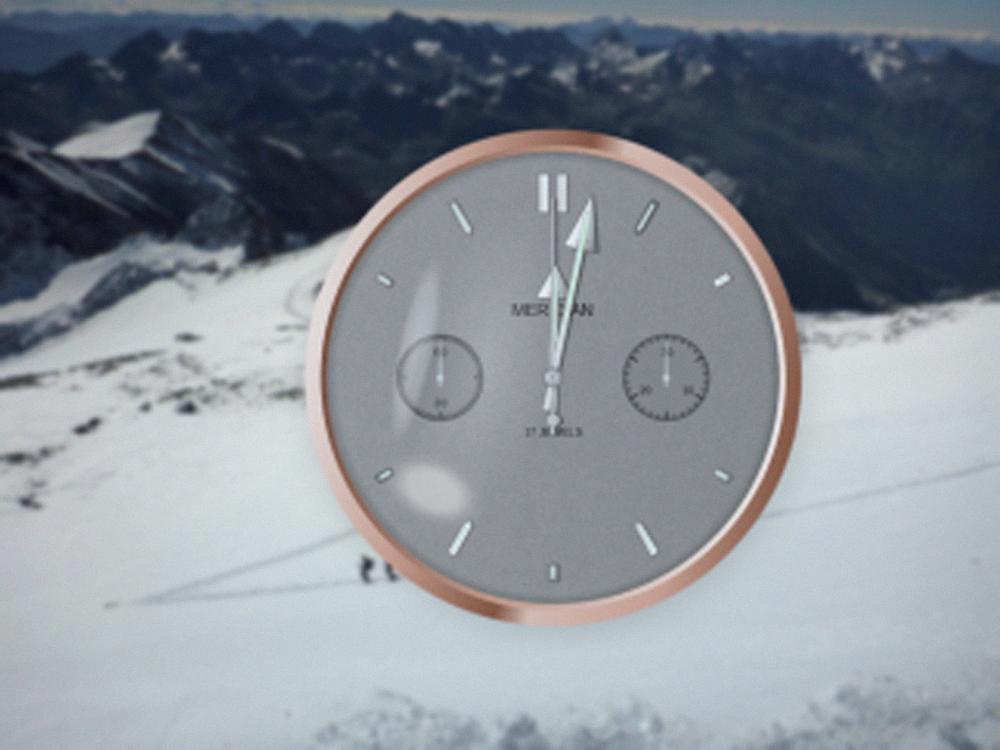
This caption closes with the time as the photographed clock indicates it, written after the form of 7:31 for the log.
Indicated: 12:02
